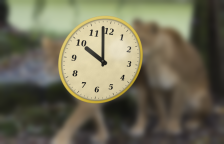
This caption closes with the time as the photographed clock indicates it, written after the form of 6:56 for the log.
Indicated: 9:58
